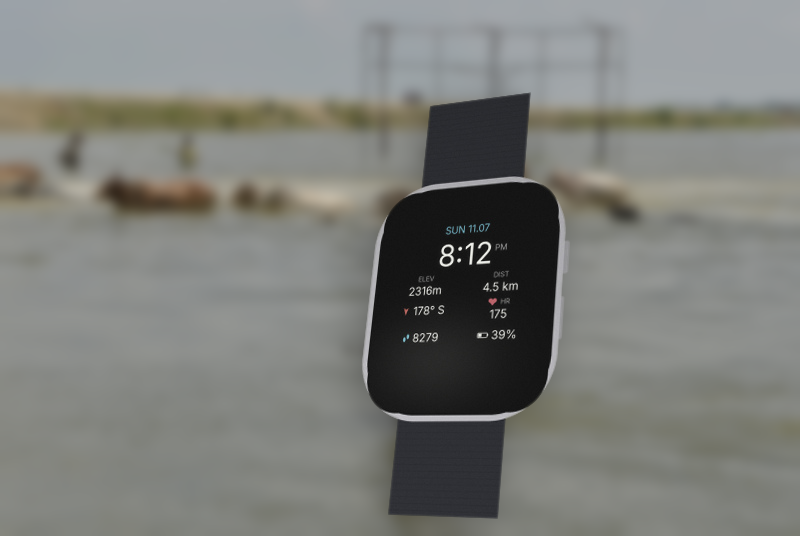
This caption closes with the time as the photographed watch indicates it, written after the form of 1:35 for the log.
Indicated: 8:12
